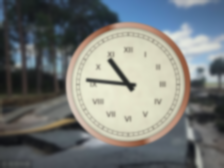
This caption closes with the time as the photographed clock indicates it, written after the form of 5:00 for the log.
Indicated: 10:46
